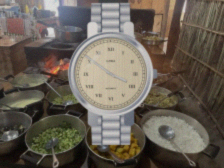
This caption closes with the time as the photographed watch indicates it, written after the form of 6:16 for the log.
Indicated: 3:51
